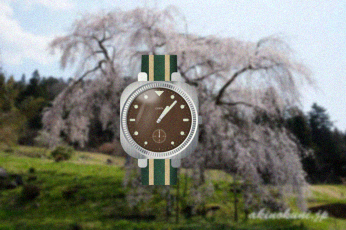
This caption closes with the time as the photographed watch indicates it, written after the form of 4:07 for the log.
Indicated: 1:07
